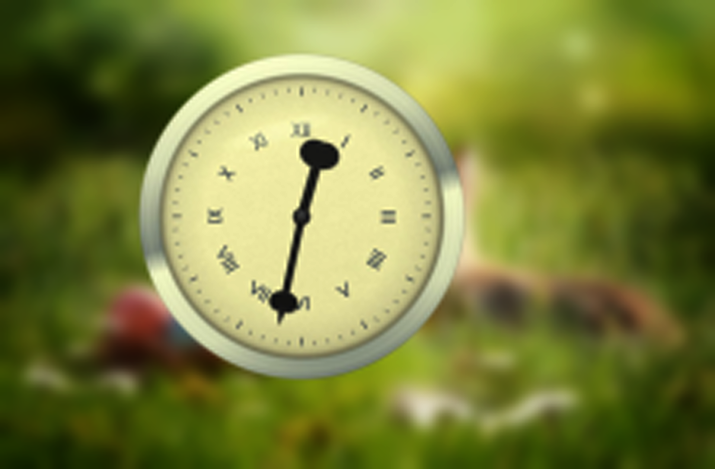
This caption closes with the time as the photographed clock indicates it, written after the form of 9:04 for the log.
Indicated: 12:32
